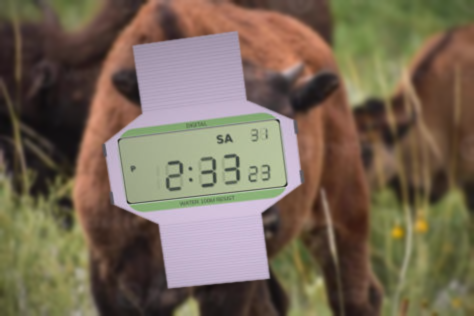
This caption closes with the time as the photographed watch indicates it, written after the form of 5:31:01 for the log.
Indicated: 2:33:23
